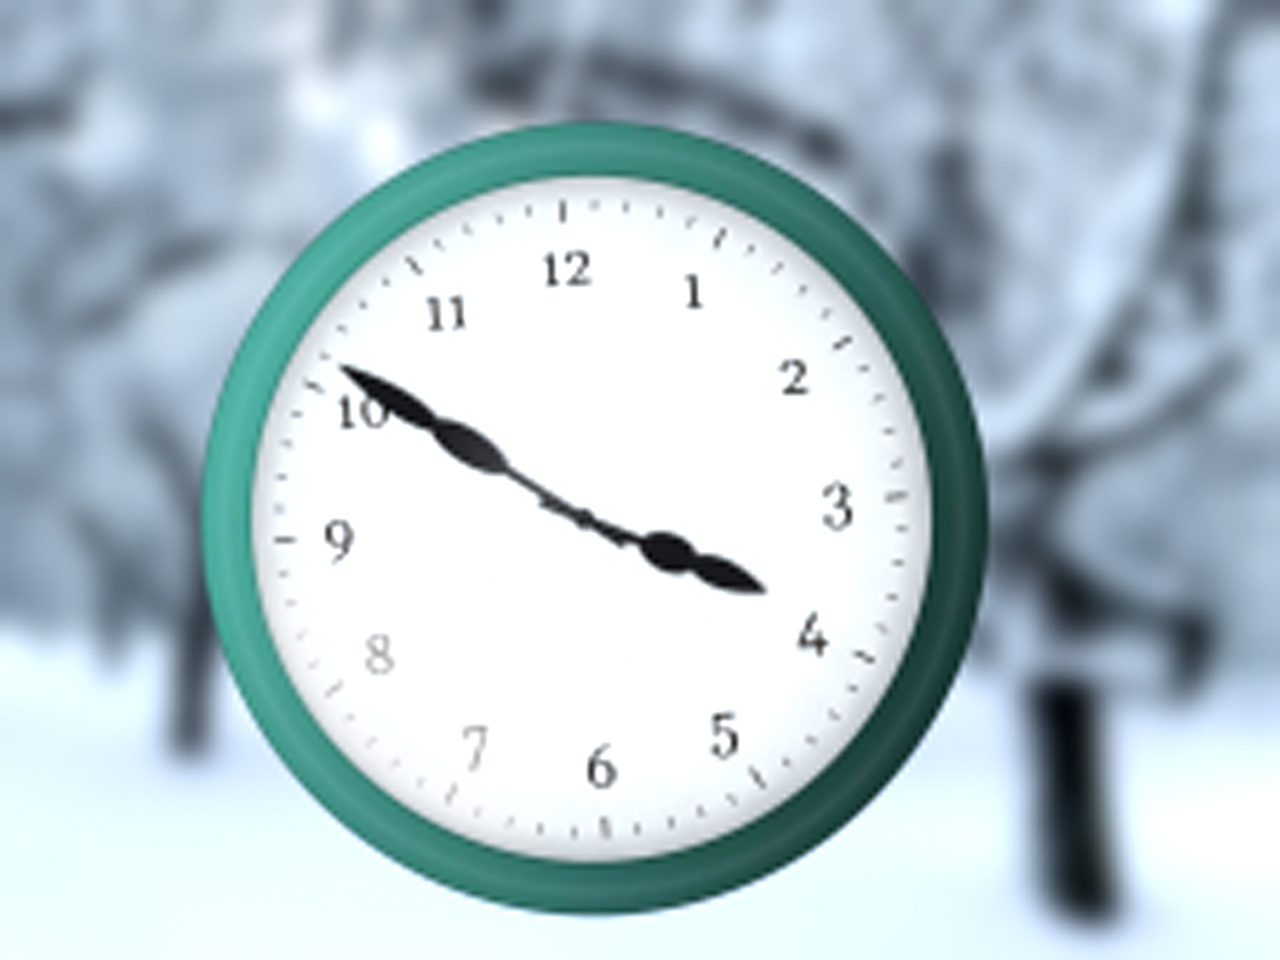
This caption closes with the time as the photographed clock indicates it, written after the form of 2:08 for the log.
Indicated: 3:51
